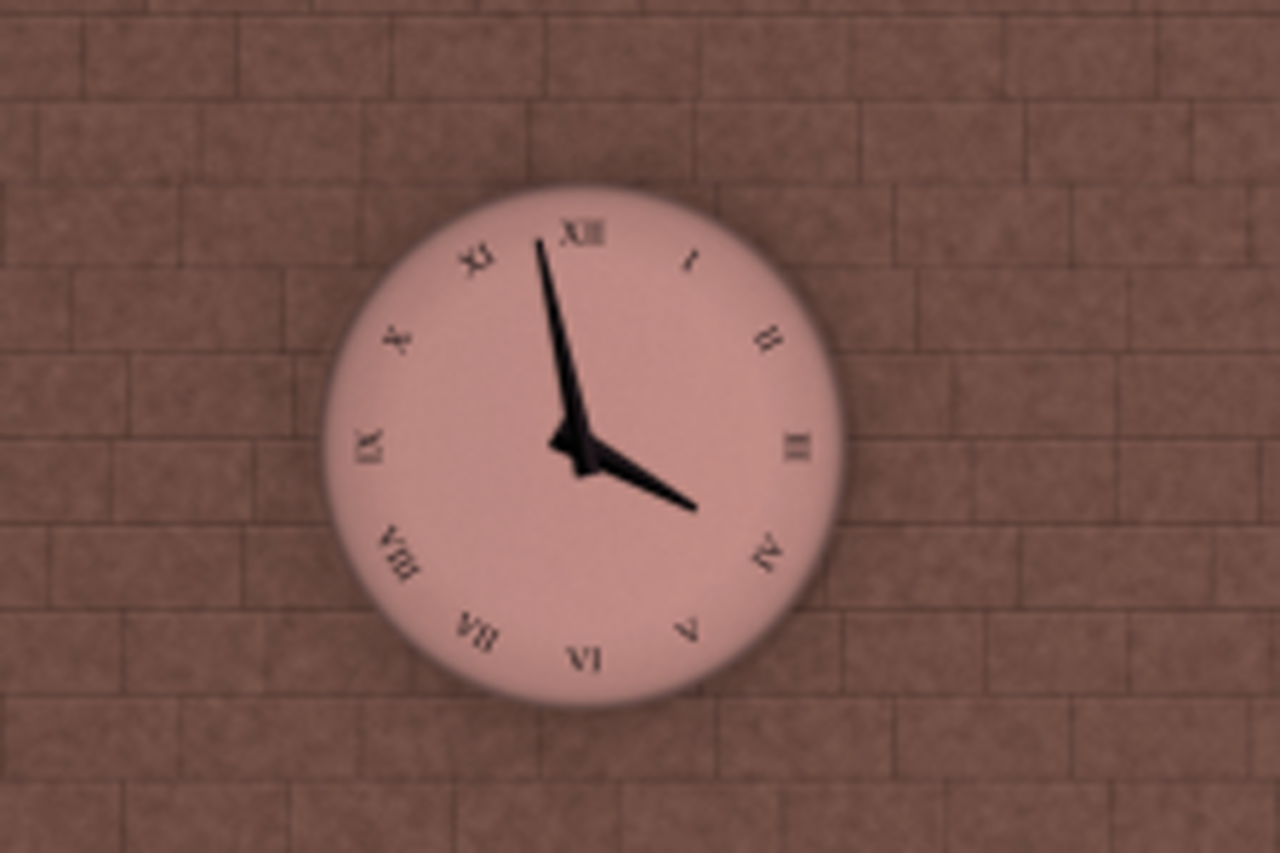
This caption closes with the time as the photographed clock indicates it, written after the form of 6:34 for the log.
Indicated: 3:58
